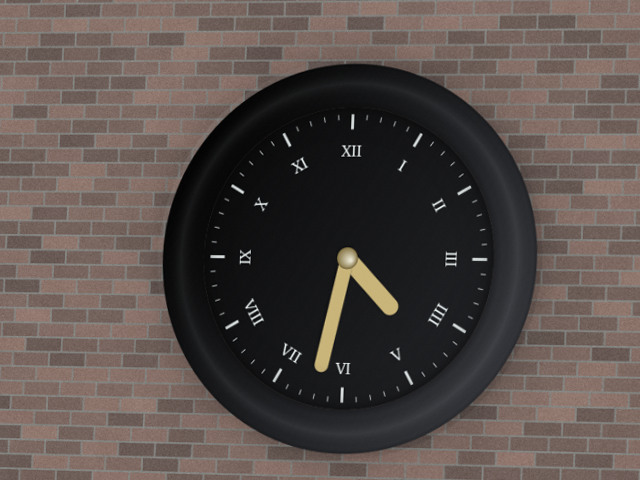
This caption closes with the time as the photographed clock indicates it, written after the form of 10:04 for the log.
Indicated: 4:32
